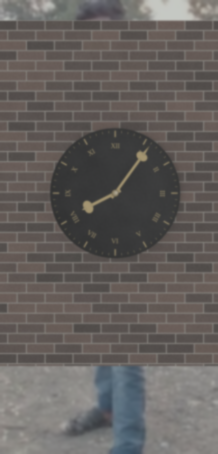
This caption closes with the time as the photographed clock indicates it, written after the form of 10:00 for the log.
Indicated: 8:06
